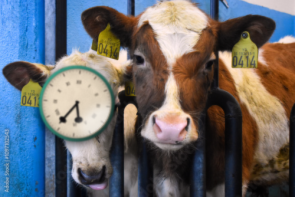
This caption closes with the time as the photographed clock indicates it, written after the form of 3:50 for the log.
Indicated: 5:36
